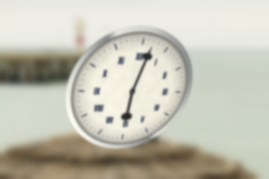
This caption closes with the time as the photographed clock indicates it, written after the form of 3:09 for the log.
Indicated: 6:02
